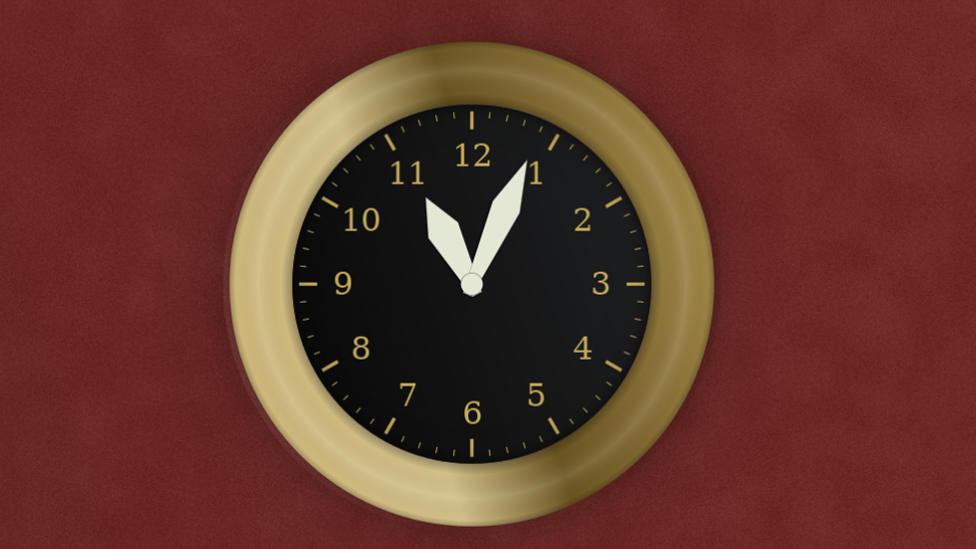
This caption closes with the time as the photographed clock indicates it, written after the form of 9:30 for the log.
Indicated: 11:04
